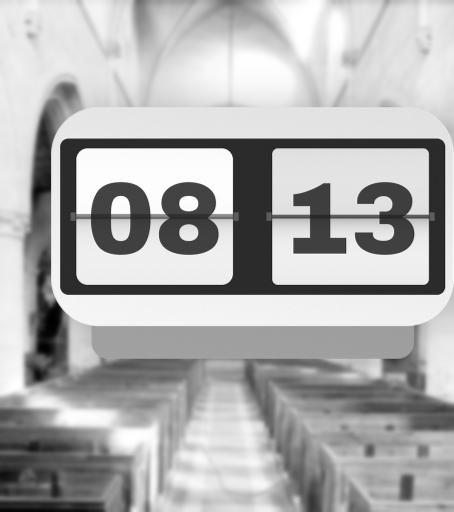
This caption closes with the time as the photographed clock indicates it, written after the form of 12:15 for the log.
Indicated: 8:13
